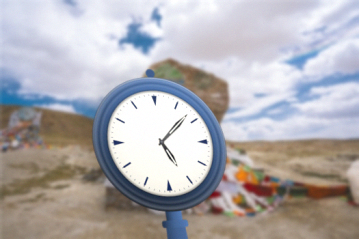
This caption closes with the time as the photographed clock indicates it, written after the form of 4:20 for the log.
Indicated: 5:08
